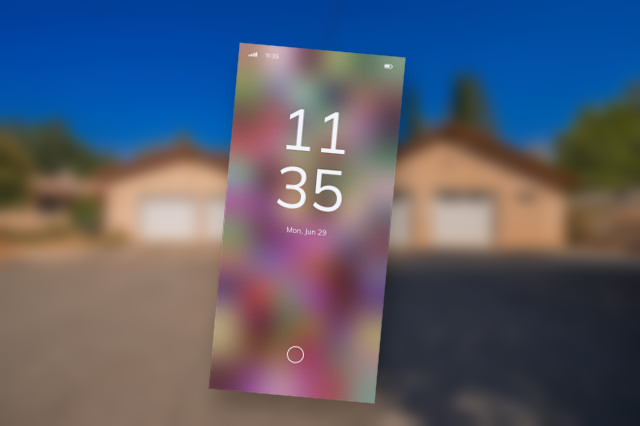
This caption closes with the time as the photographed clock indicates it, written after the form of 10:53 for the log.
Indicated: 11:35
